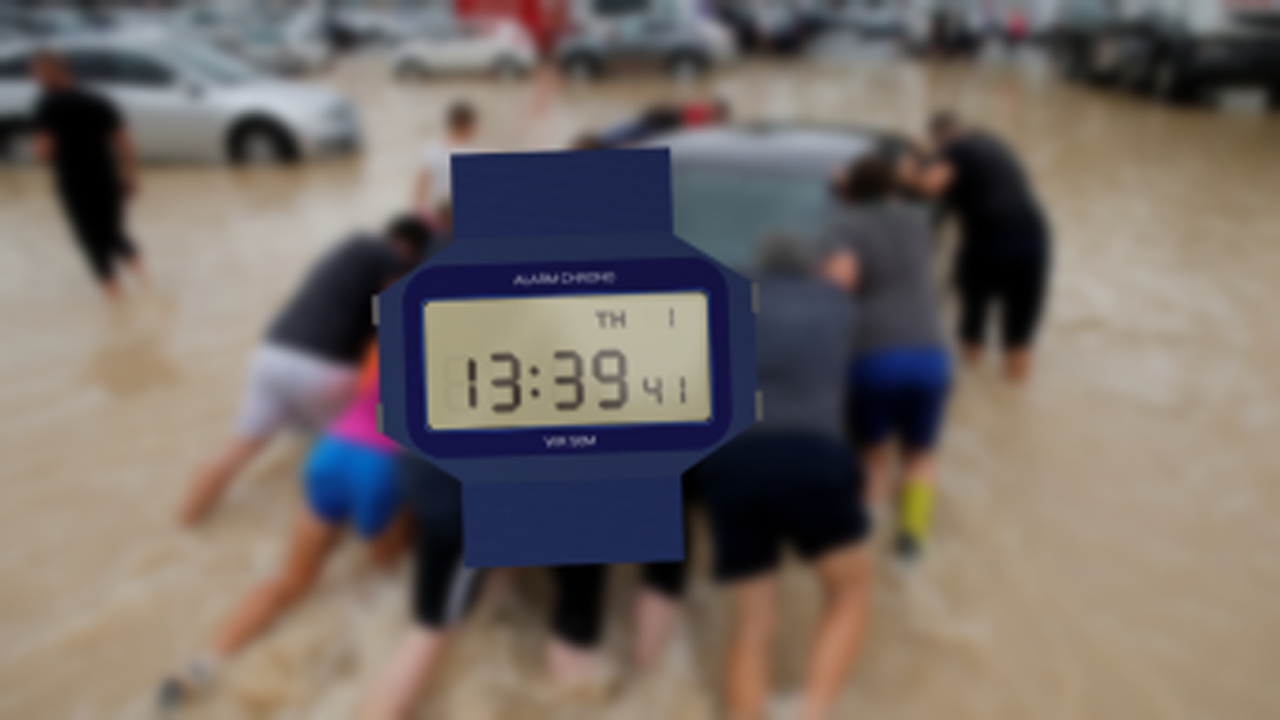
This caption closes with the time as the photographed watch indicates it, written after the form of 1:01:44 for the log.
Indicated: 13:39:41
